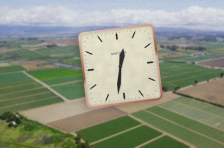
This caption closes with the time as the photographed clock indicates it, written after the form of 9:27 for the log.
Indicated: 12:32
